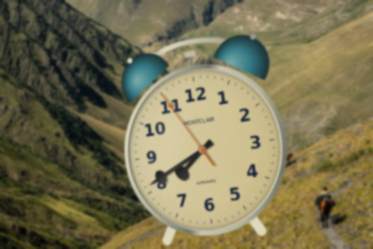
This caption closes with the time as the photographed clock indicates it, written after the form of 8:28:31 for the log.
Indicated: 7:40:55
